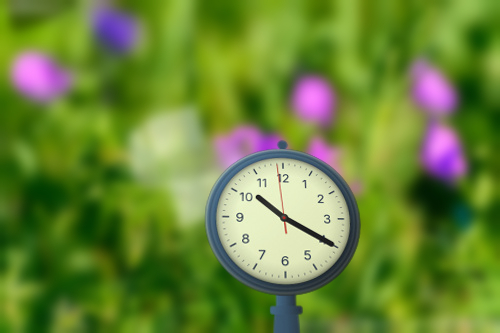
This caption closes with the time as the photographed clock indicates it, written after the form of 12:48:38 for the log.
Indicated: 10:19:59
